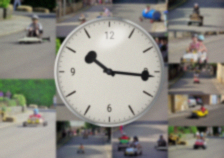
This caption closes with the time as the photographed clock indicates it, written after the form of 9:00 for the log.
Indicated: 10:16
